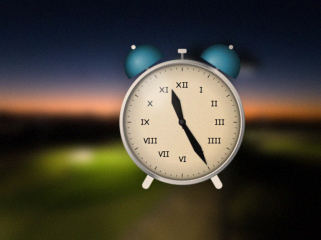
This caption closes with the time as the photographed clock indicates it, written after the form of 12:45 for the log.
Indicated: 11:25
